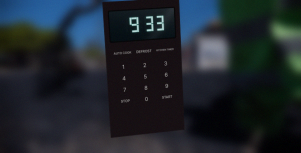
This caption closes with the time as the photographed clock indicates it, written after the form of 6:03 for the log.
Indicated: 9:33
